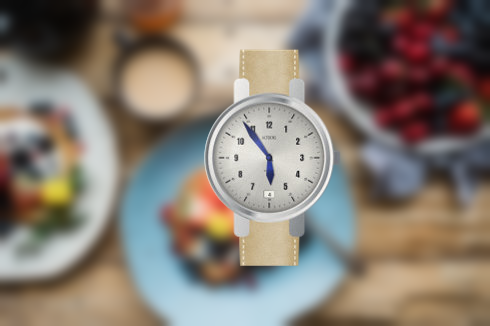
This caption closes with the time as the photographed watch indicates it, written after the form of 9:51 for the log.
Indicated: 5:54
